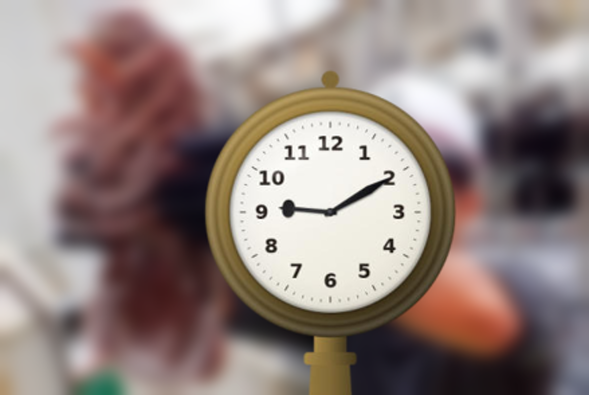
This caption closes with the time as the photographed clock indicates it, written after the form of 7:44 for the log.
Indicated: 9:10
